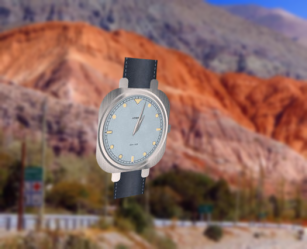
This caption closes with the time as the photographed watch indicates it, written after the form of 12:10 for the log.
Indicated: 1:03
